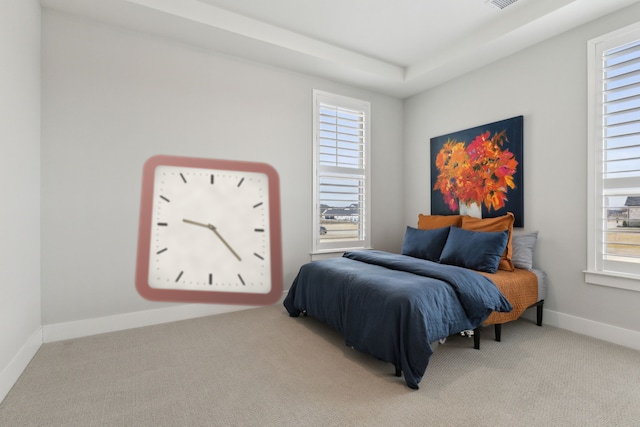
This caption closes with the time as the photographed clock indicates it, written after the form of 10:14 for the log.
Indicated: 9:23
